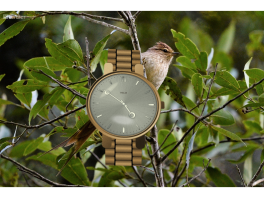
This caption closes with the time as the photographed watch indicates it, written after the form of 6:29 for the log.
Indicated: 4:51
